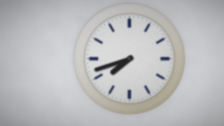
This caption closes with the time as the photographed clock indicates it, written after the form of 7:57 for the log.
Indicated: 7:42
